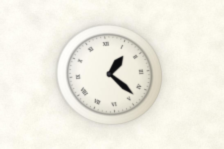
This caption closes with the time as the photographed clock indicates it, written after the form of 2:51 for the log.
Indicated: 1:23
